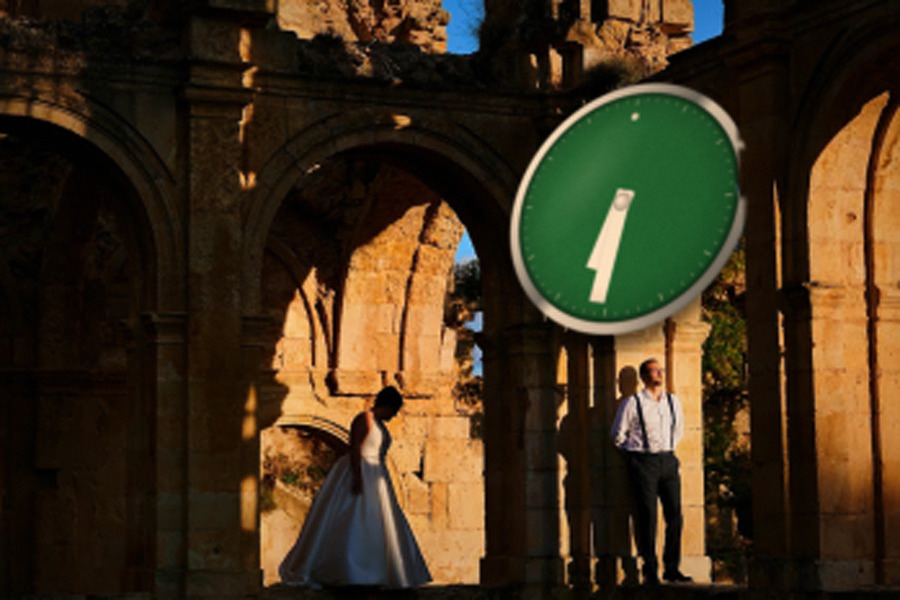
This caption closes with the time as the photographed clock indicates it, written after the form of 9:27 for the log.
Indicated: 6:31
